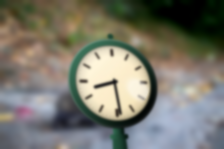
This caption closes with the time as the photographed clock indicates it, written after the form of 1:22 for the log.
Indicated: 8:29
